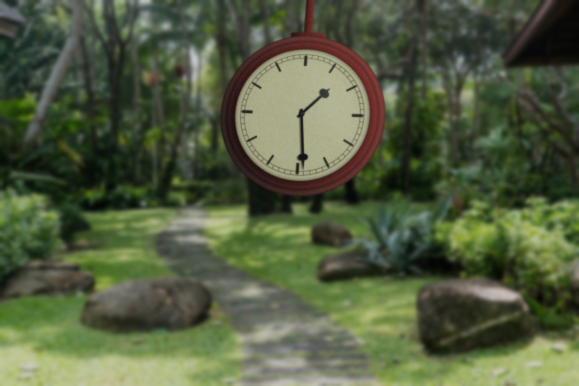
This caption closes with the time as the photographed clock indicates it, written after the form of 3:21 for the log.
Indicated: 1:29
